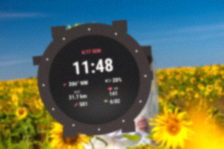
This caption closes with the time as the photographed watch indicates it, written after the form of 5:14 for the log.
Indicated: 11:48
